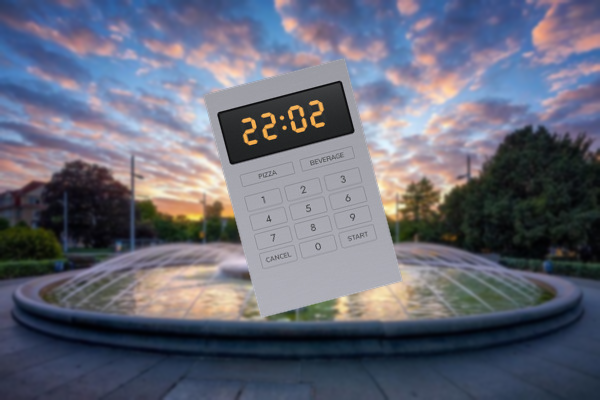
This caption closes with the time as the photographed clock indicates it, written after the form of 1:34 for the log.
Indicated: 22:02
